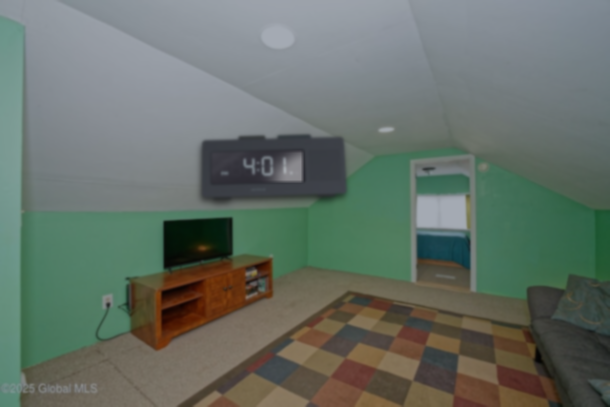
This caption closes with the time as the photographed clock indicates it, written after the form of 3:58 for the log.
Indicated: 4:01
